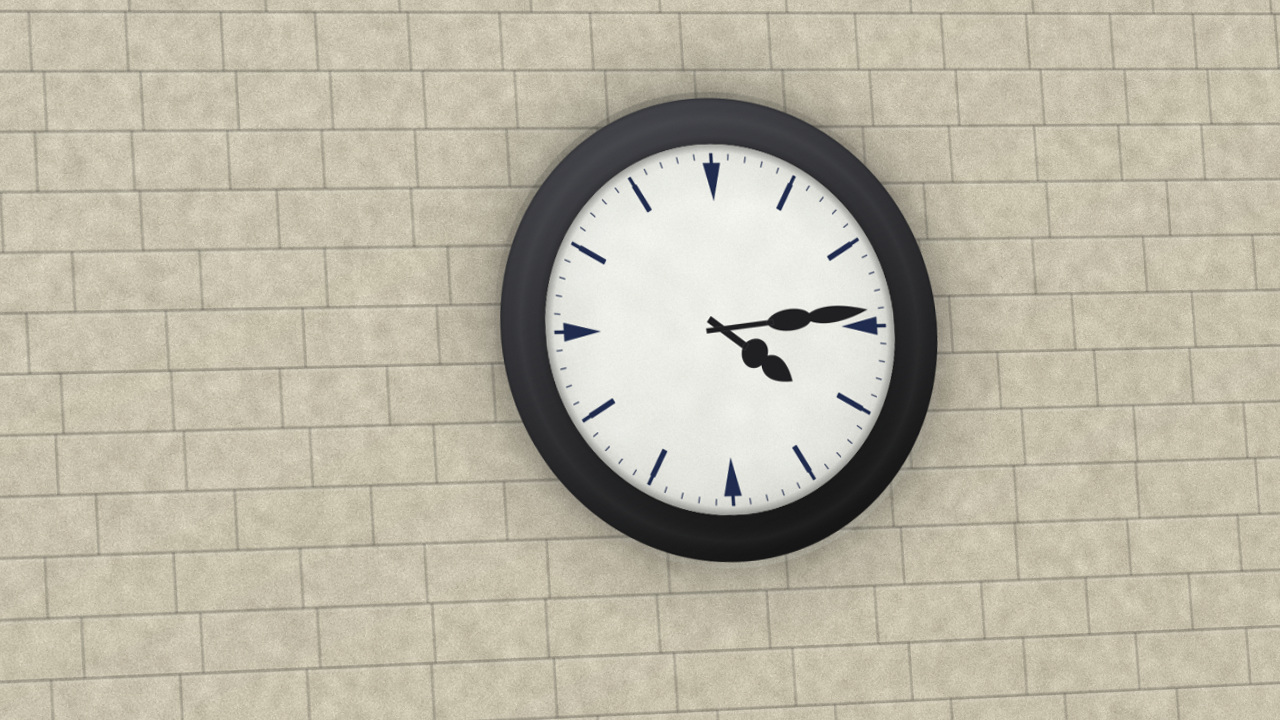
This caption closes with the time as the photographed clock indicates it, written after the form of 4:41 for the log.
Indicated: 4:14
